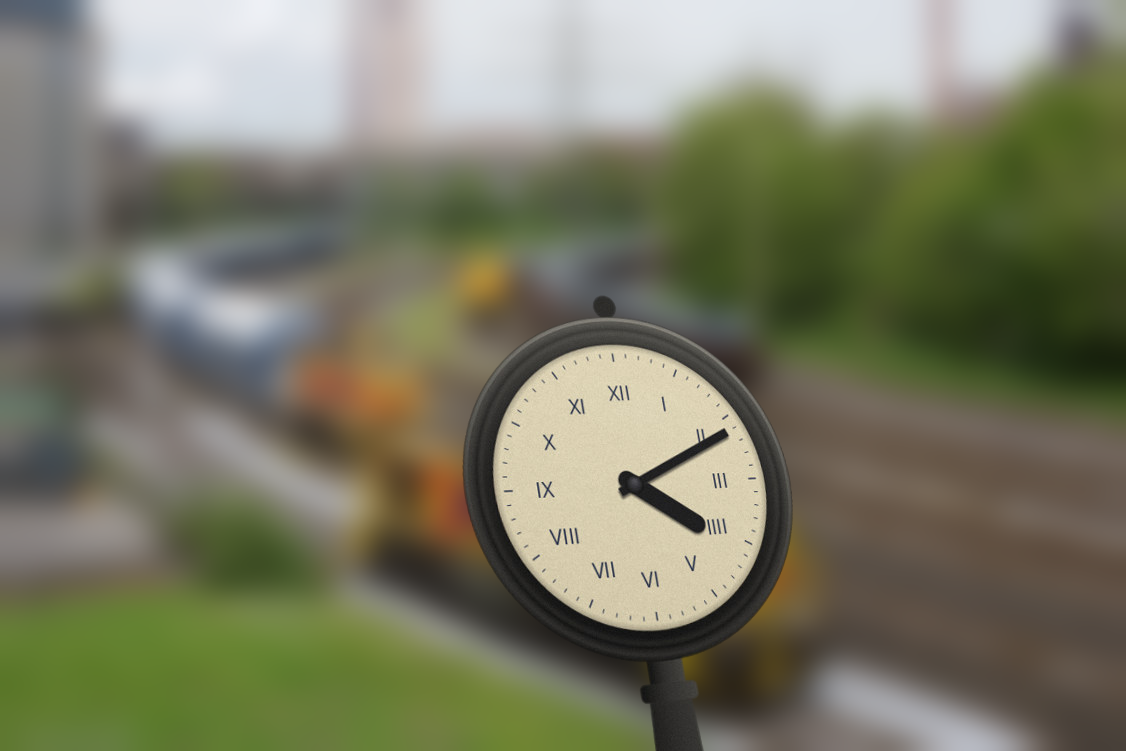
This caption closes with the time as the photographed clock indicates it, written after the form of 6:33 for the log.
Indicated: 4:11
